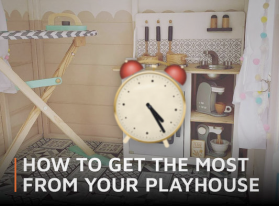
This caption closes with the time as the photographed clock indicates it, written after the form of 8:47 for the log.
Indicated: 4:24
